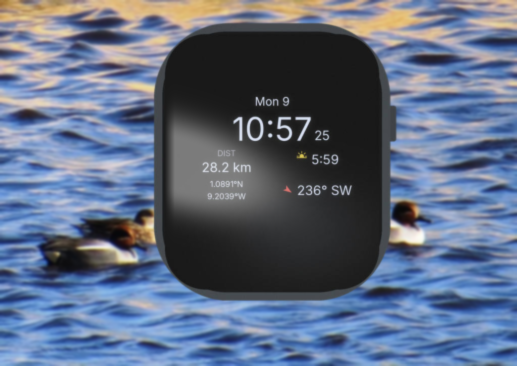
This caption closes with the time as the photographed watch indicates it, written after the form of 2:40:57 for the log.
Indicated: 10:57:25
